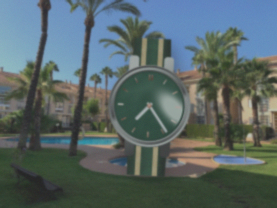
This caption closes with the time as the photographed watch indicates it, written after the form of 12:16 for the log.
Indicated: 7:24
